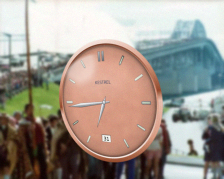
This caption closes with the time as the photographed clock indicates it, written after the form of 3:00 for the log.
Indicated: 6:44
